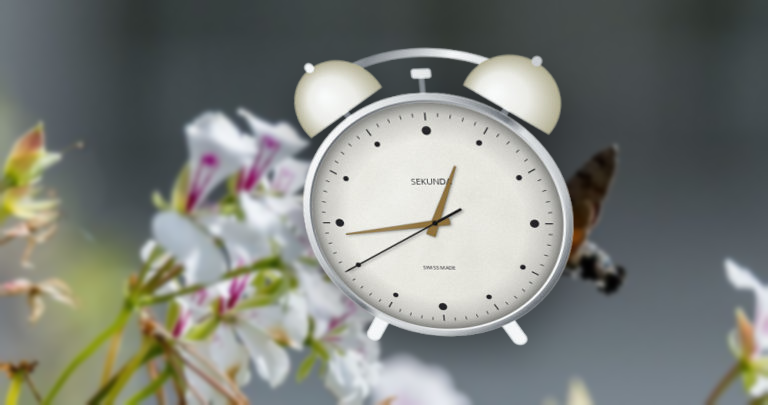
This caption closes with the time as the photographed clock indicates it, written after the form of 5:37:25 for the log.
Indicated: 12:43:40
